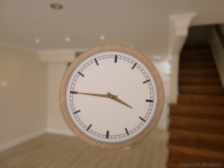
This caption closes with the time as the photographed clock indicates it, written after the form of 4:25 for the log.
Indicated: 3:45
